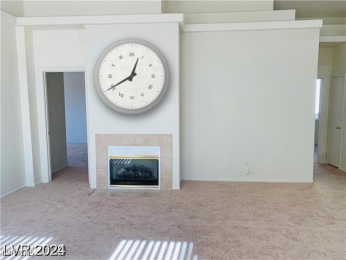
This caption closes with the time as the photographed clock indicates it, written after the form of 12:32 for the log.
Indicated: 12:40
